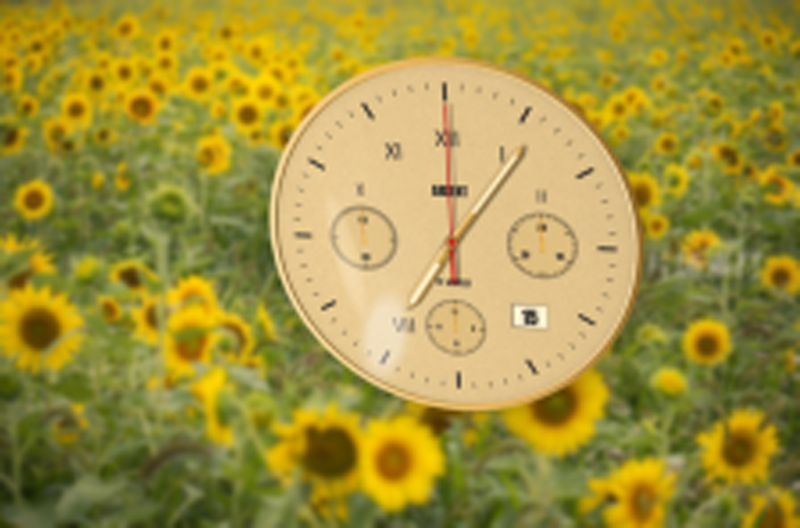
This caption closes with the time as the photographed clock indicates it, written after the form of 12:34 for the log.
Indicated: 7:06
